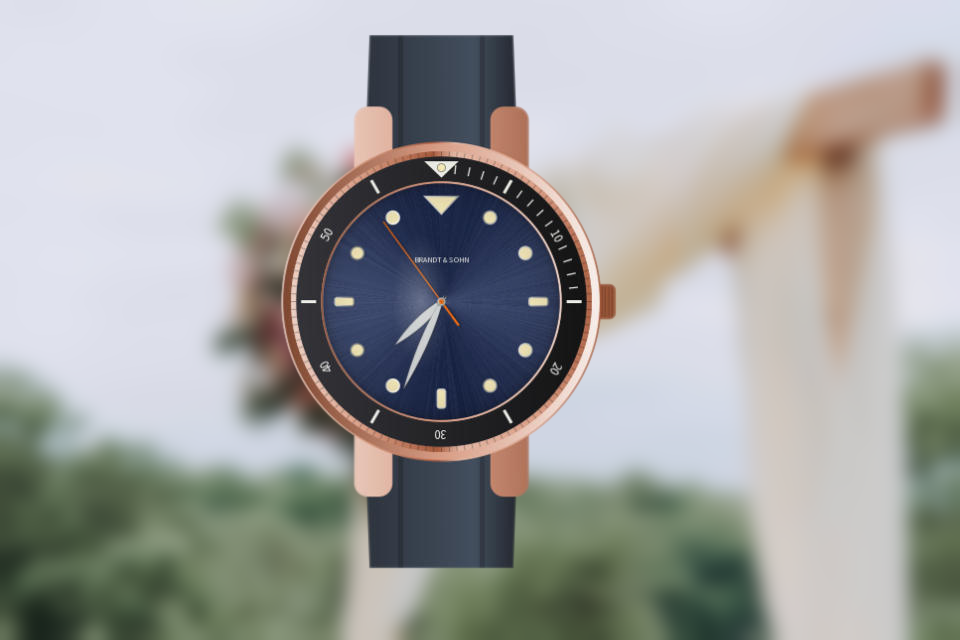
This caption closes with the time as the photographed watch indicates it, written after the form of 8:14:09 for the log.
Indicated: 7:33:54
